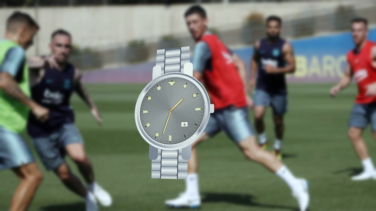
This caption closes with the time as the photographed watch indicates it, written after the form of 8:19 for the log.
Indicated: 1:33
